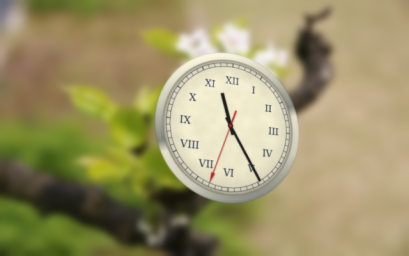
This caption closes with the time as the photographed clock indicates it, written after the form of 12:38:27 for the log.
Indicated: 11:24:33
